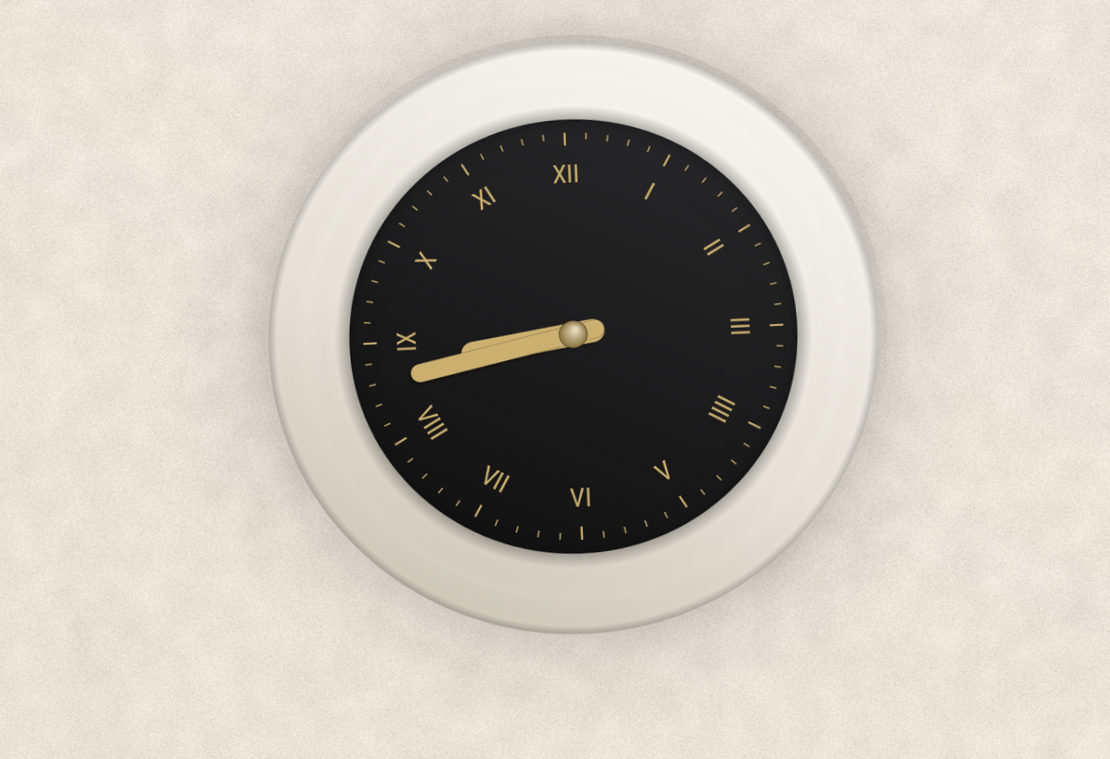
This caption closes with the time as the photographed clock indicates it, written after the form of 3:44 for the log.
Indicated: 8:43
